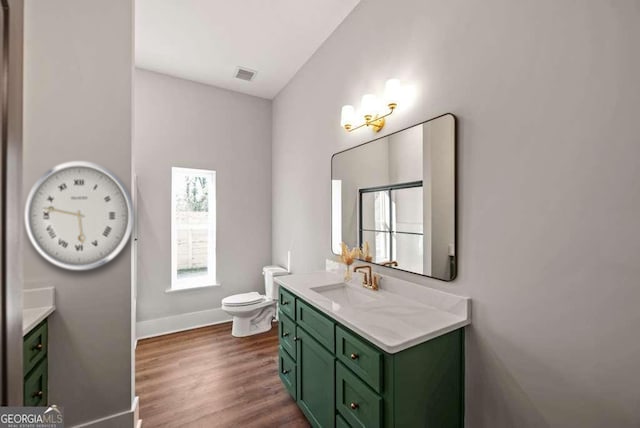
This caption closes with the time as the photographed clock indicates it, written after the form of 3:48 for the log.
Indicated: 5:47
